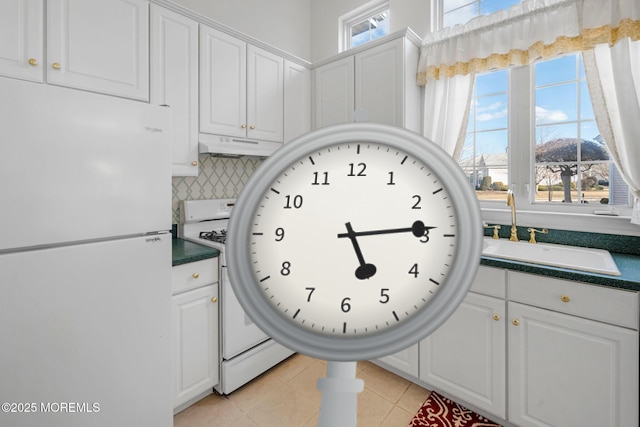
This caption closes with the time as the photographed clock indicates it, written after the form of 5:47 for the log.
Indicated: 5:14
